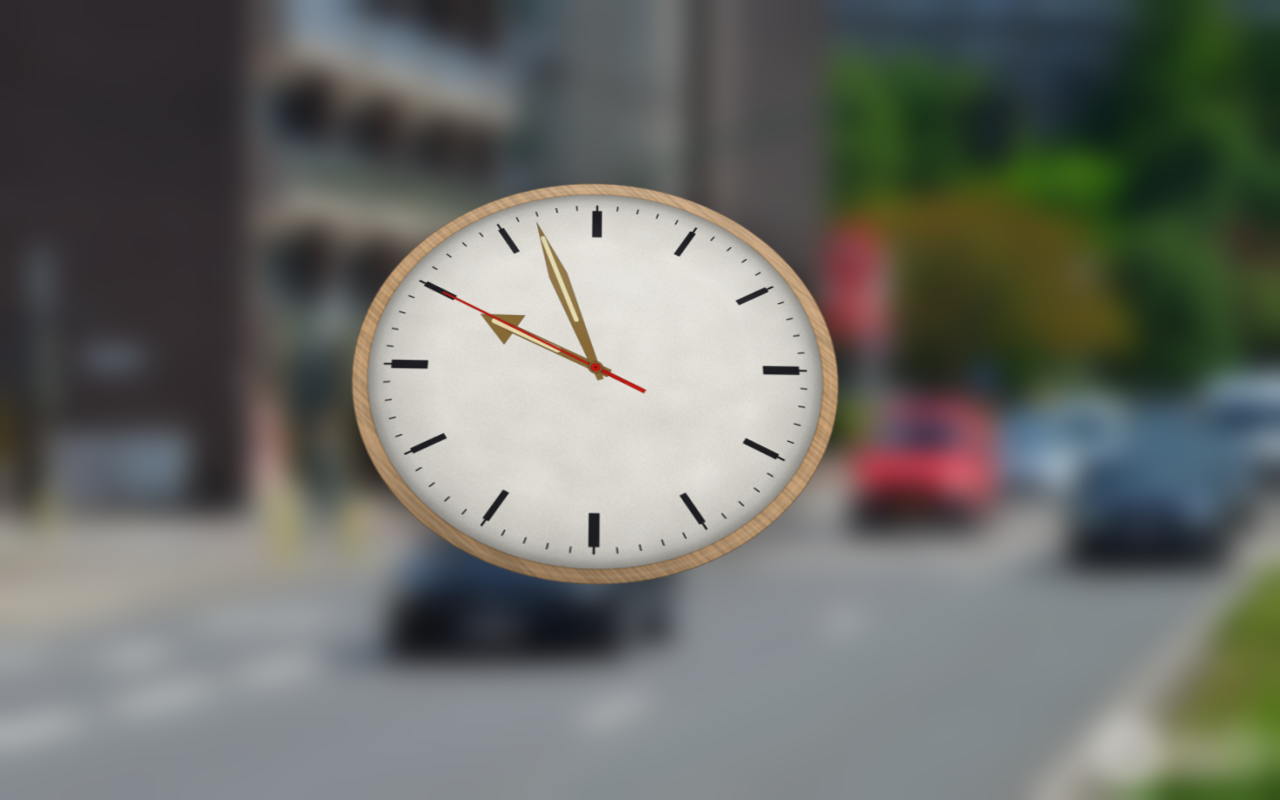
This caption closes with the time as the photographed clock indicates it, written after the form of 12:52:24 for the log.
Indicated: 9:56:50
